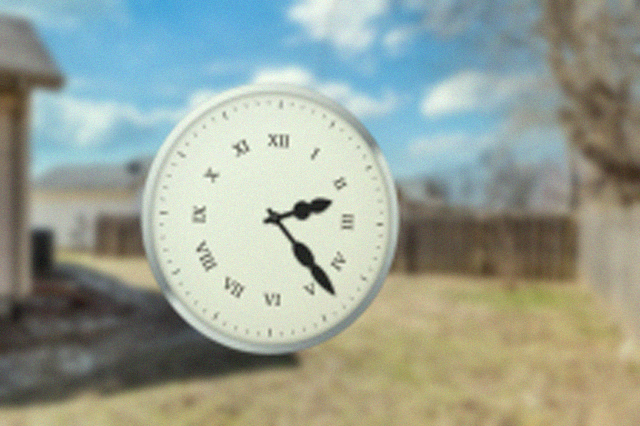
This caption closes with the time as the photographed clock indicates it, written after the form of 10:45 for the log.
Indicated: 2:23
